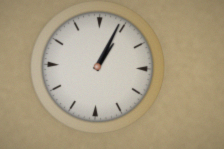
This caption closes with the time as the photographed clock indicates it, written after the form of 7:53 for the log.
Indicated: 1:04
